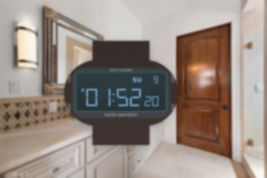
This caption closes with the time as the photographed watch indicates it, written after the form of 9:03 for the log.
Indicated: 1:52
